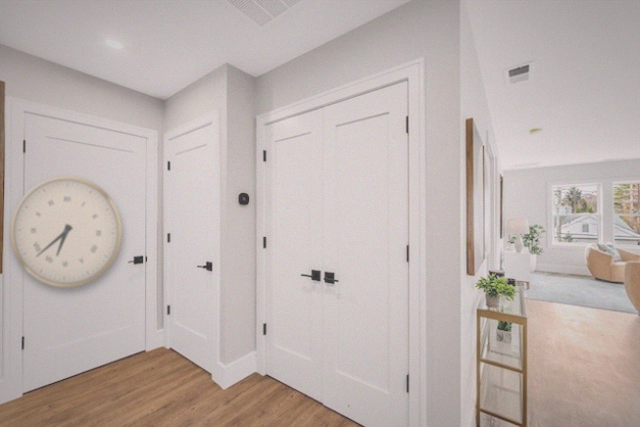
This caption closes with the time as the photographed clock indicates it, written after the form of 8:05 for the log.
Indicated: 6:38
